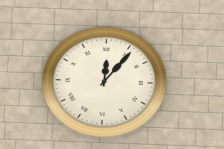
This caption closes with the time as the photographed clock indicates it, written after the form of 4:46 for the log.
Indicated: 12:06
